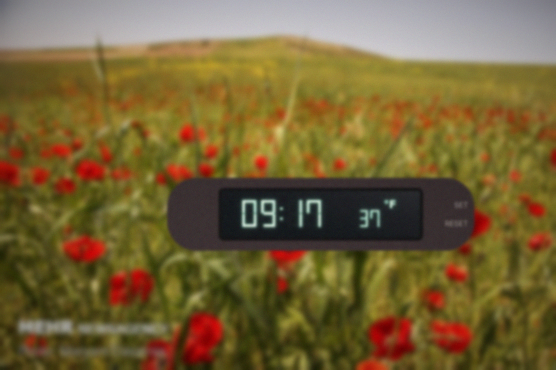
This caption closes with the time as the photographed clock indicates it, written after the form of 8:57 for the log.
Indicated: 9:17
